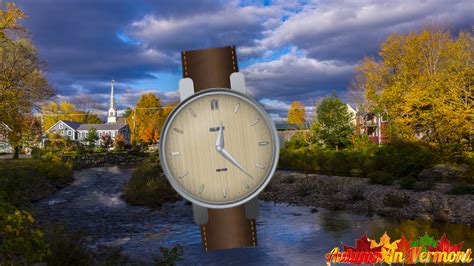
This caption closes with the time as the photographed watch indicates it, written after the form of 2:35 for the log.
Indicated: 12:23
